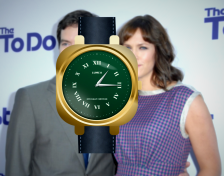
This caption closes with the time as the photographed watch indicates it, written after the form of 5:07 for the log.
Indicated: 1:15
